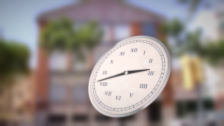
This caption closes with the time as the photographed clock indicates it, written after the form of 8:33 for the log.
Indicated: 2:42
